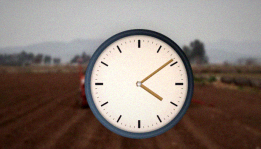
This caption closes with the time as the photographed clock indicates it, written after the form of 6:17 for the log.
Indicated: 4:09
